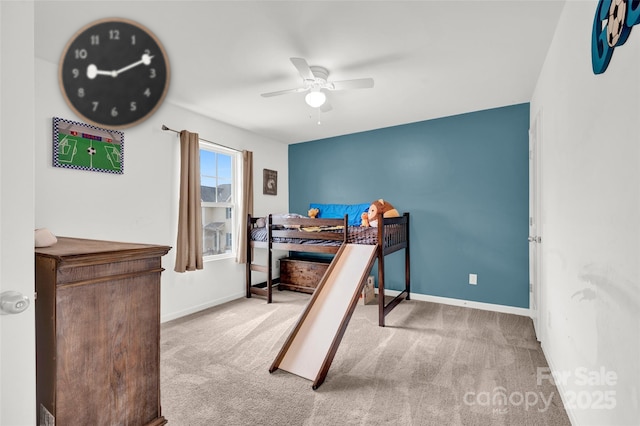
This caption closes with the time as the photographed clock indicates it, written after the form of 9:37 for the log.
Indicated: 9:11
